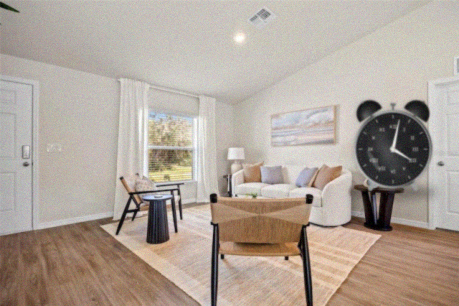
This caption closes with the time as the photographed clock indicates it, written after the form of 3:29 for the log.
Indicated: 4:02
